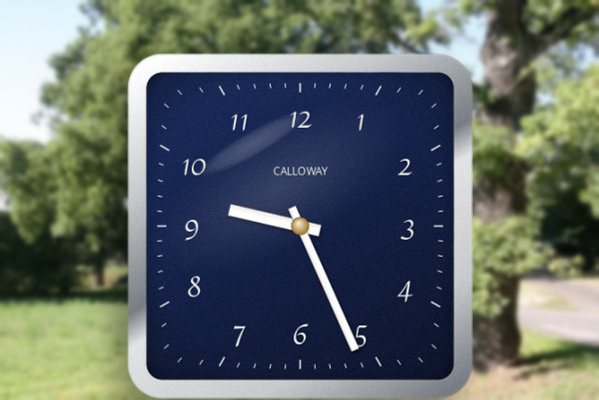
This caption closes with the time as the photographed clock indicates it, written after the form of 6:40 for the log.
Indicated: 9:26
